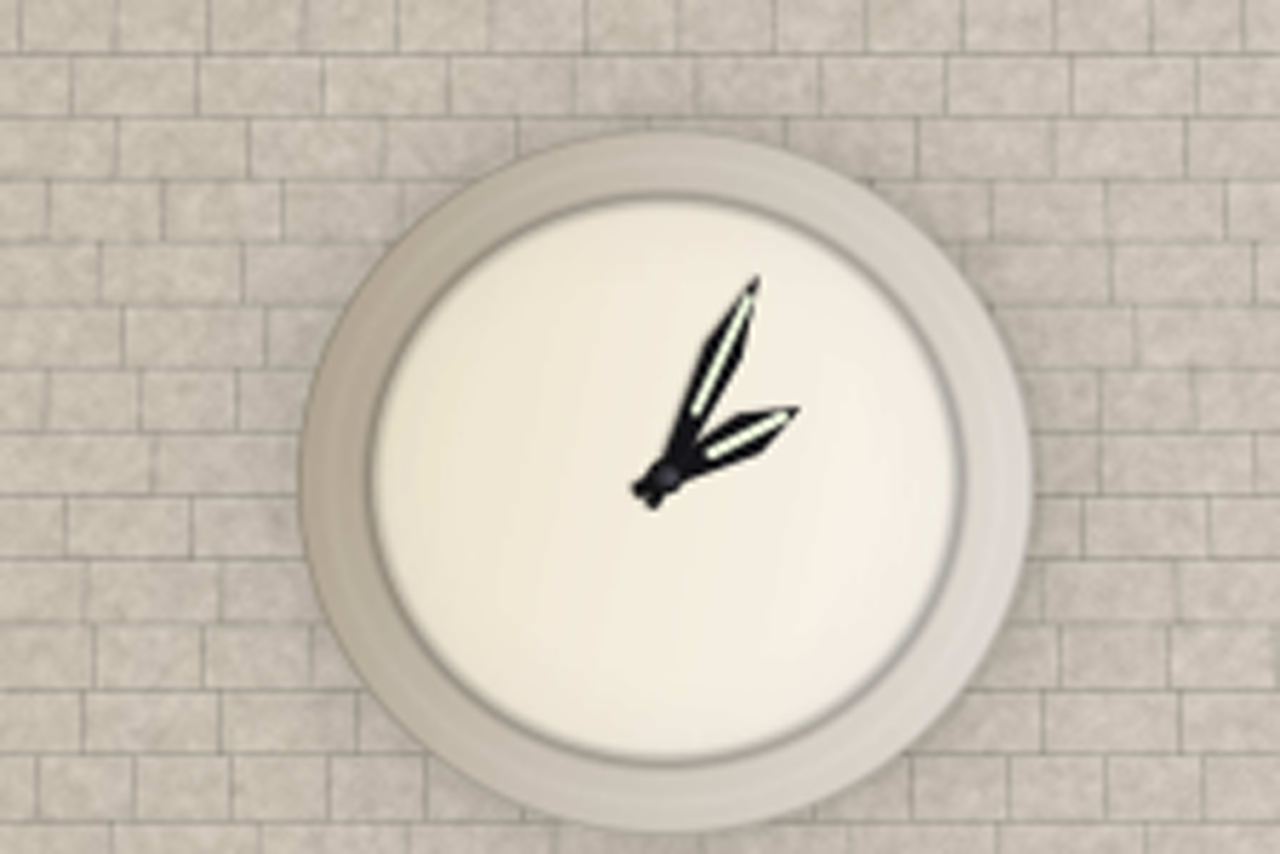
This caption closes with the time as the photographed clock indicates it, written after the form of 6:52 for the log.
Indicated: 2:04
